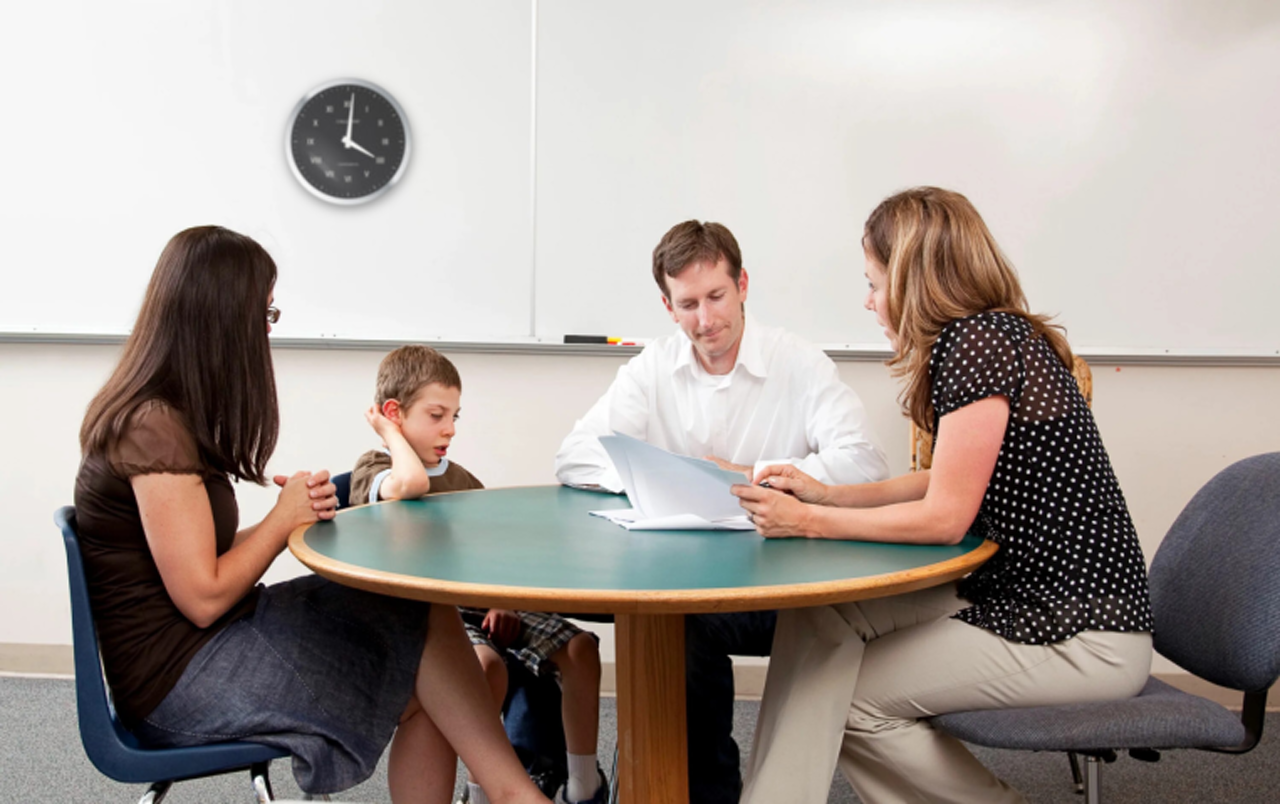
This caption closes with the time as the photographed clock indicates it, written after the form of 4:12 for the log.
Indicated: 4:01
